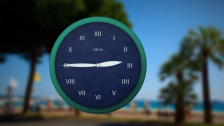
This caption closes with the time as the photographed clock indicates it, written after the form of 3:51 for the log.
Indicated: 2:45
